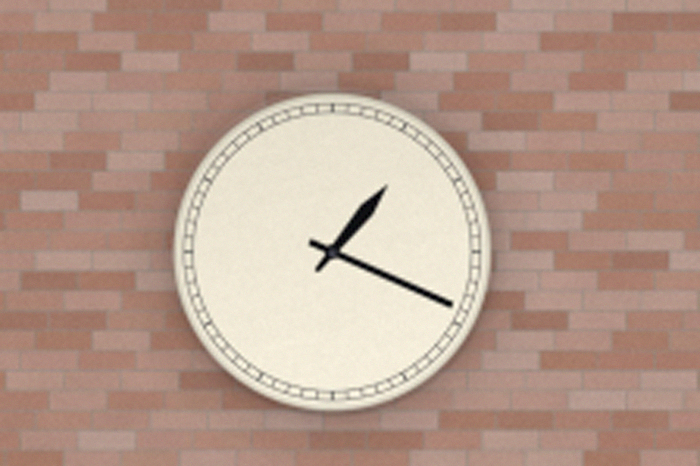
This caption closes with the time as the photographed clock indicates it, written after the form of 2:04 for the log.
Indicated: 1:19
